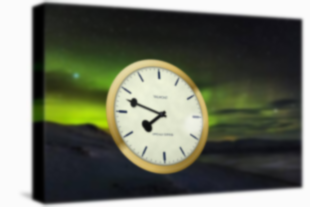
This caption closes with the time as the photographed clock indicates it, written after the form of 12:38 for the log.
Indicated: 7:48
